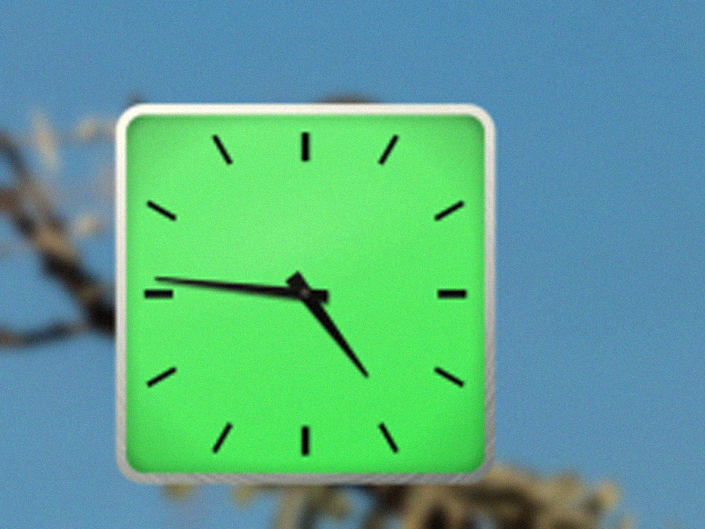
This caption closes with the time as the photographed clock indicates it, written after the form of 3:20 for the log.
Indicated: 4:46
